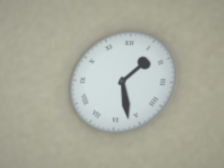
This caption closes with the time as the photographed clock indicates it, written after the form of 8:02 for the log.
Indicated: 1:27
